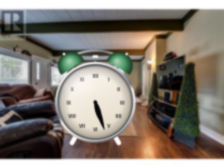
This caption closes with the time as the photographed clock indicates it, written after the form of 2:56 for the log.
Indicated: 5:27
